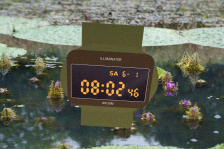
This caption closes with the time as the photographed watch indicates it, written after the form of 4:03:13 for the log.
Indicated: 8:02:46
